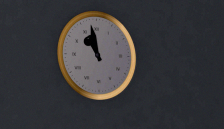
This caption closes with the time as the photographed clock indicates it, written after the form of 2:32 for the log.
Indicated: 10:58
